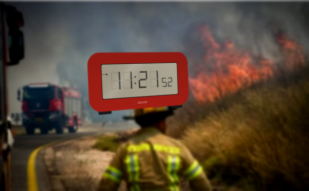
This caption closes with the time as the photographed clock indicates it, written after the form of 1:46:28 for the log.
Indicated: 11:21:52
